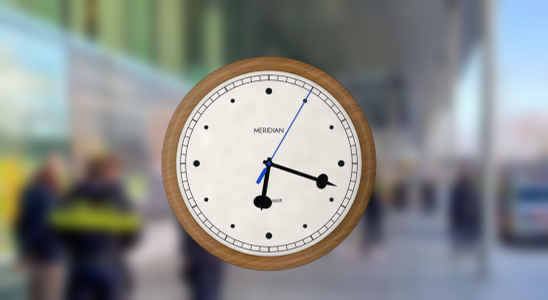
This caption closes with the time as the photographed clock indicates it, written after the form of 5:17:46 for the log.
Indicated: 6:18:05
